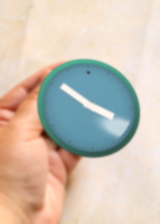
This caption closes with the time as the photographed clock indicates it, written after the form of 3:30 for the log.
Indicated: 3:51
